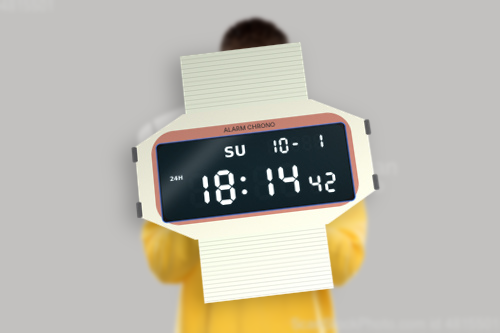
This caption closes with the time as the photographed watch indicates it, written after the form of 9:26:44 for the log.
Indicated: 18:14:42
